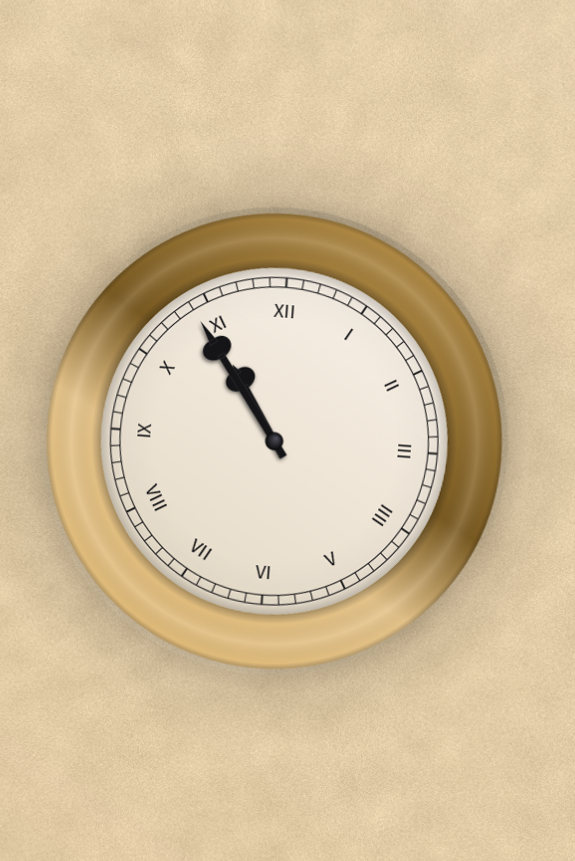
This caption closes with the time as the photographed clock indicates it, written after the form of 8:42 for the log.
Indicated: 10:54
